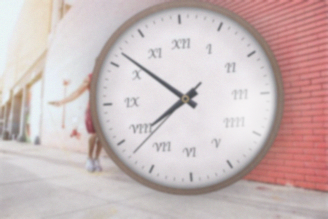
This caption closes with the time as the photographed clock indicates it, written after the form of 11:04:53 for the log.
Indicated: 7:51:38
